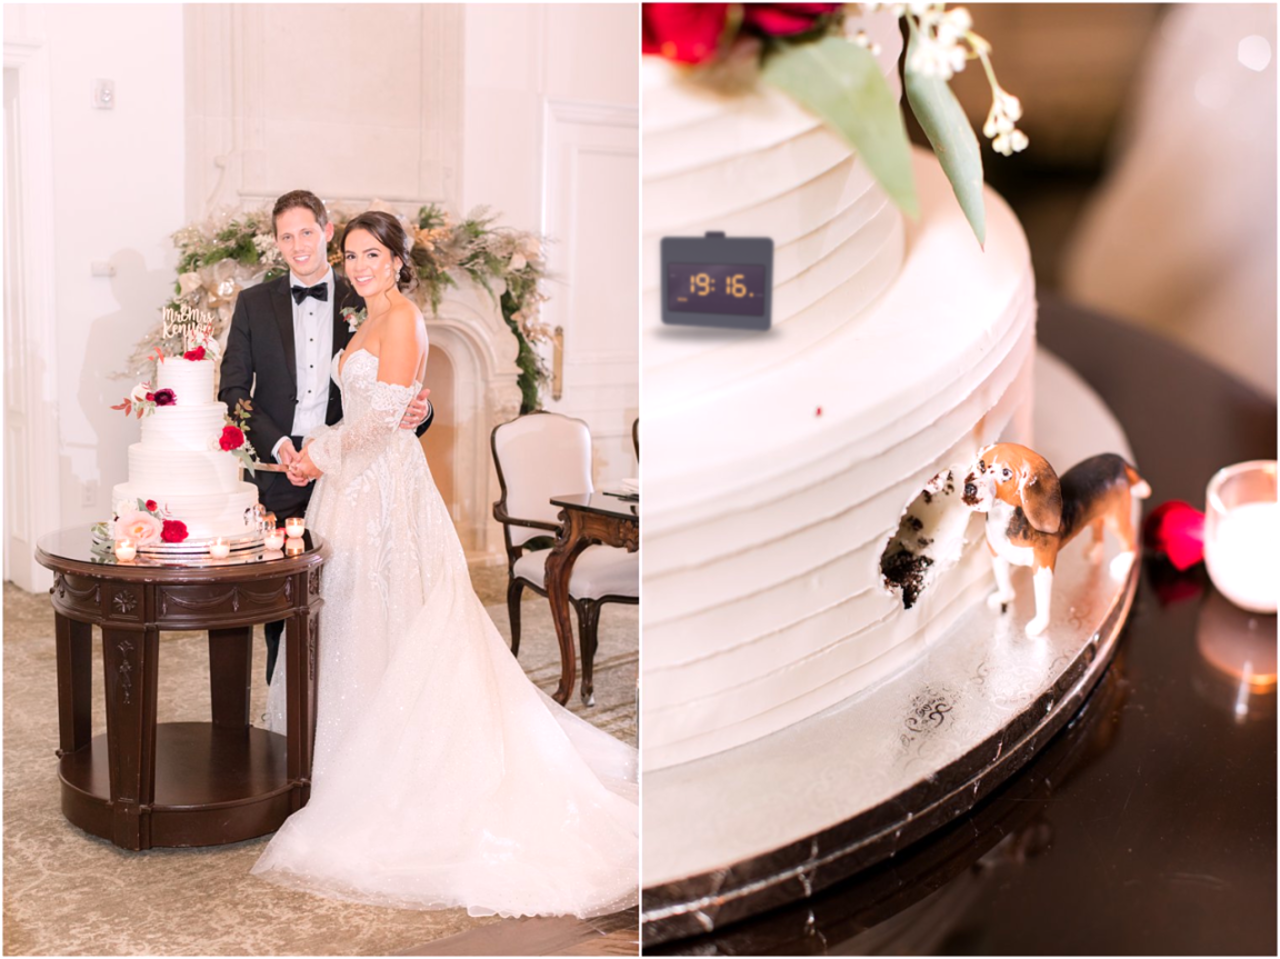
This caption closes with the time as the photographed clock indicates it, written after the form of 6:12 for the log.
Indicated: 19:16
